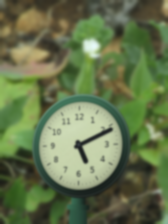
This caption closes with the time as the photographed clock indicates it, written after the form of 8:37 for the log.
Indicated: 5:11
